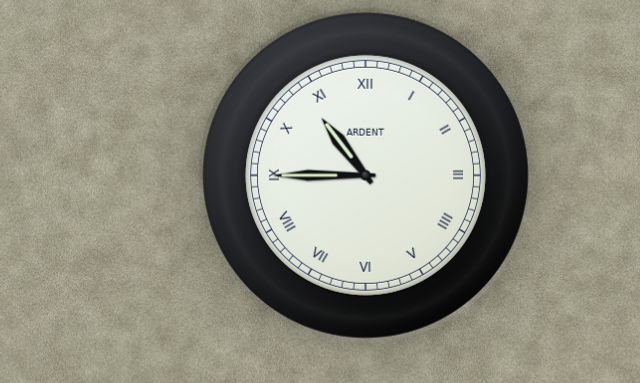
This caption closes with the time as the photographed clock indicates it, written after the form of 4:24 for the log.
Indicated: 10:45
